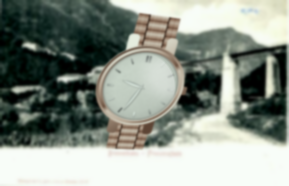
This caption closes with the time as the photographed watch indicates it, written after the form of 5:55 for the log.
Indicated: 9:34
